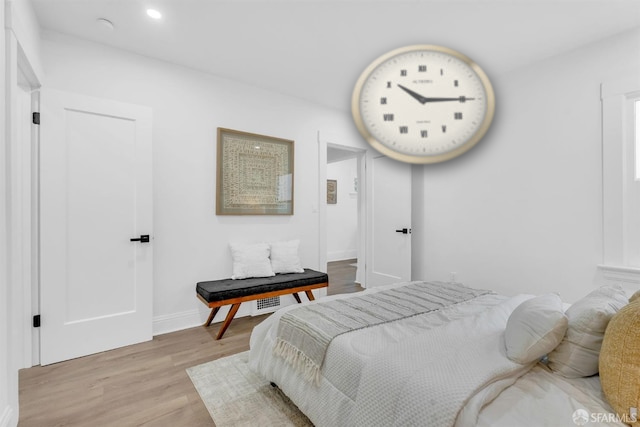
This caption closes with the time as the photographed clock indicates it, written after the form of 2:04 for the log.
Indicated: 10:15
